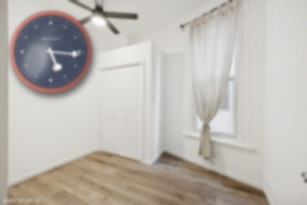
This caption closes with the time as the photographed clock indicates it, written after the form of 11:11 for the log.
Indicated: 5:16
